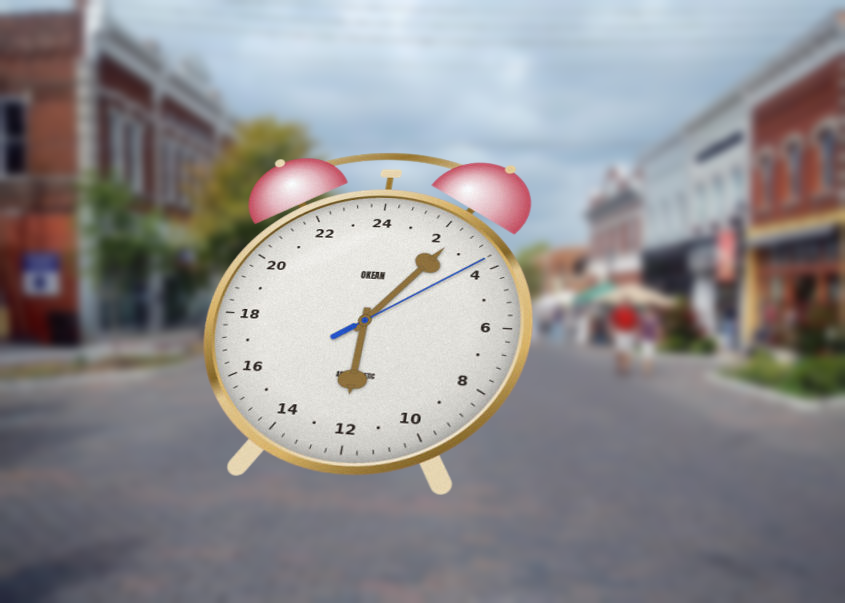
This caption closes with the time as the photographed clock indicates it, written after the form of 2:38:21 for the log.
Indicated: 12:06:09
